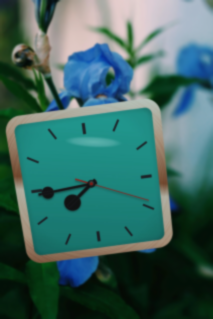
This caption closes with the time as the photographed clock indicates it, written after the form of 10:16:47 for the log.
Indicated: 7:44:19
